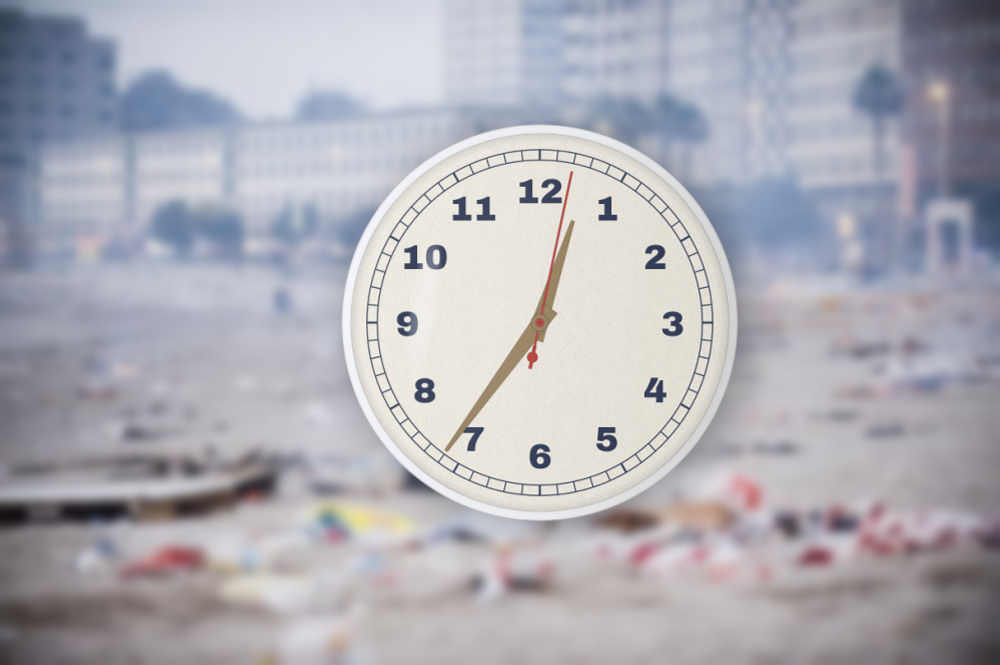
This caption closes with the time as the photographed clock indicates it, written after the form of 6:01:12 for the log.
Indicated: 12:36:02
